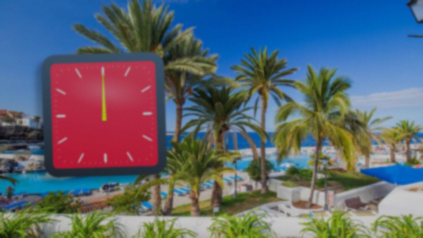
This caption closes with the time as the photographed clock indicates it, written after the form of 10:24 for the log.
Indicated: 12:00
